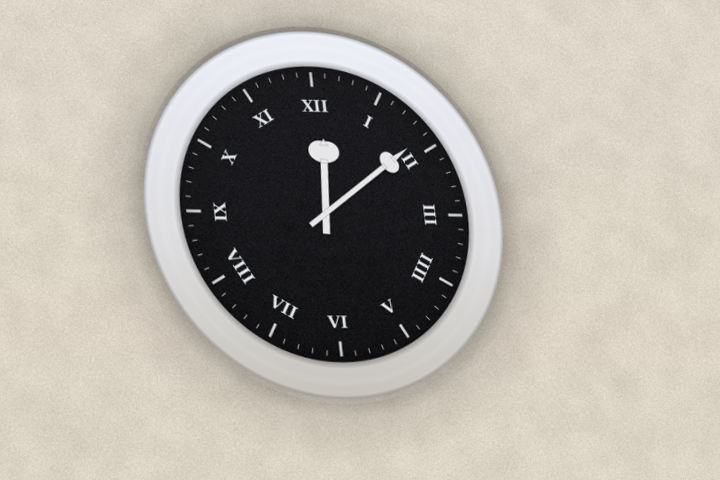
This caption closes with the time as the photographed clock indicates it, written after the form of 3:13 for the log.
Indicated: 12:09
